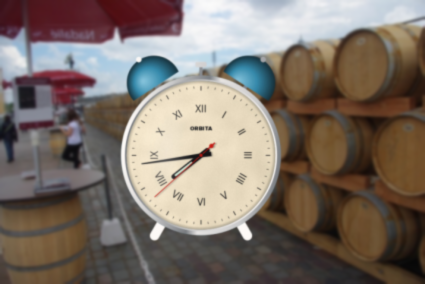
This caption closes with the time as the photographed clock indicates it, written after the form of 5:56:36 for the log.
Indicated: 7:43:38
